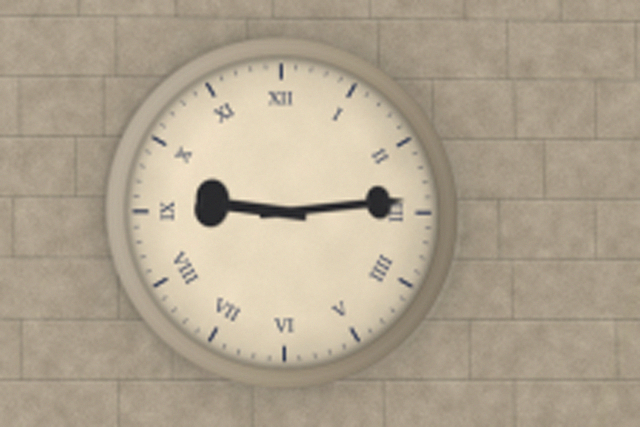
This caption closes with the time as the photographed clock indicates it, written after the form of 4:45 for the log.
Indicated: 9:14
